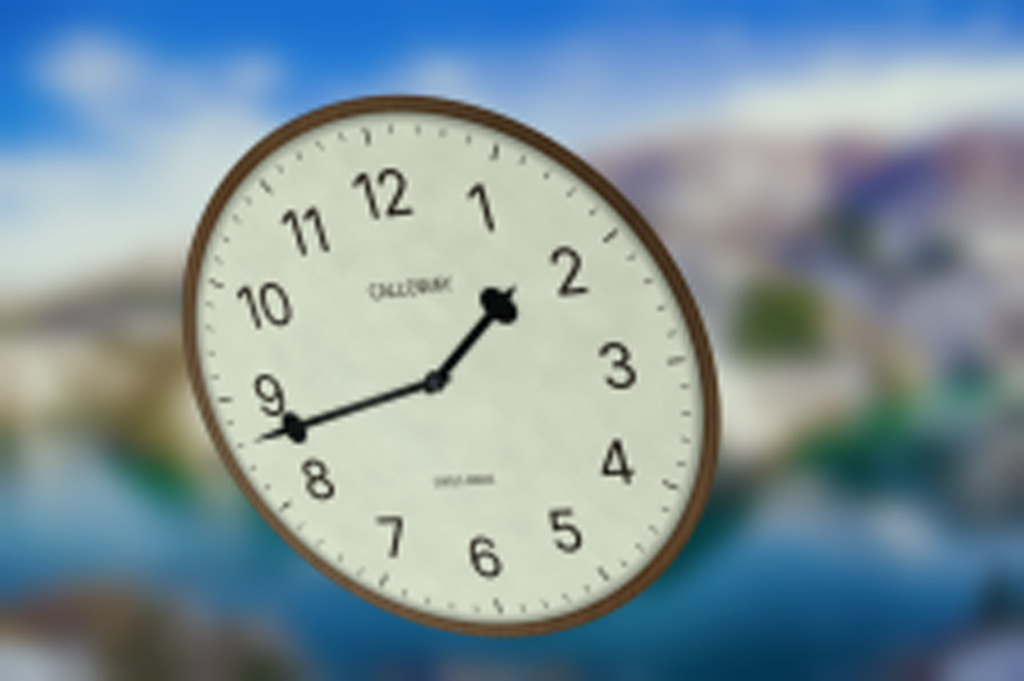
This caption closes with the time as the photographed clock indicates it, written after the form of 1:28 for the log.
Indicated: 1:43
